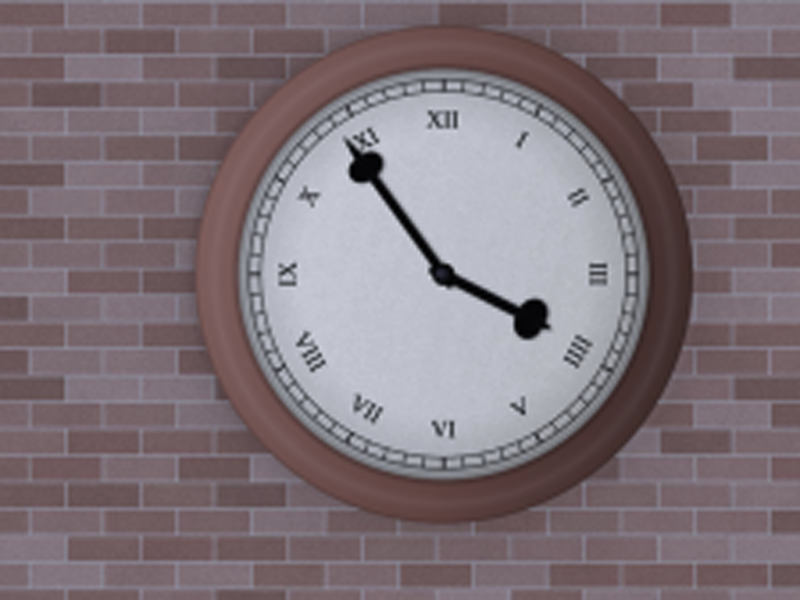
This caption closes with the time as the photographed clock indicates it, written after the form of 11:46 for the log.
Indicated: 3:54
